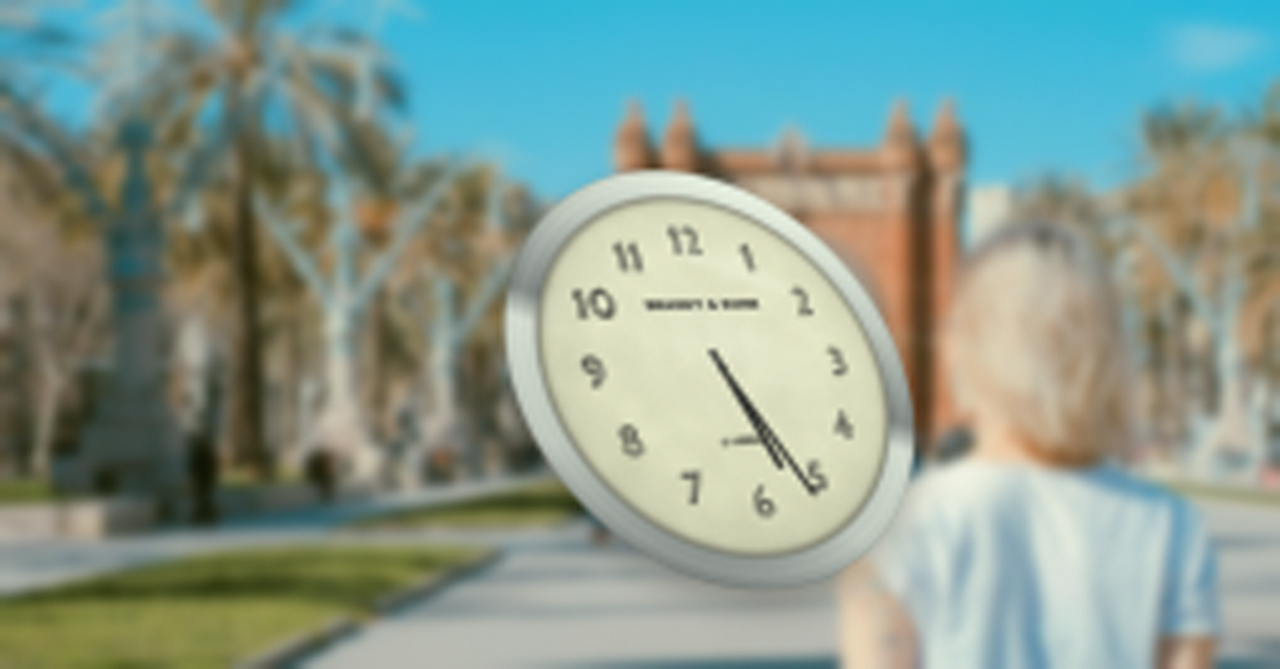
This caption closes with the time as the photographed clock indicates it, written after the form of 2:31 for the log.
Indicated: 5:26
